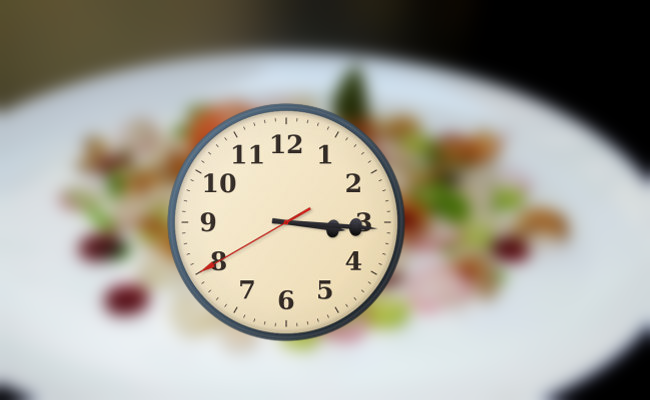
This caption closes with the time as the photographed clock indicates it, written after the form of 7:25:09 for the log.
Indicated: 3:15:40
